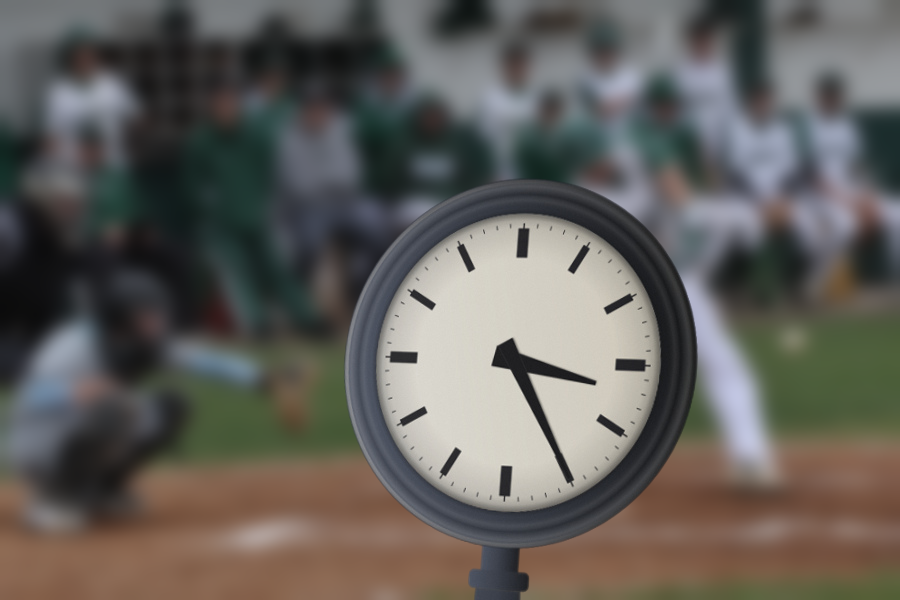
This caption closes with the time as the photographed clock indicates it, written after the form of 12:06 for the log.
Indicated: 3:25
